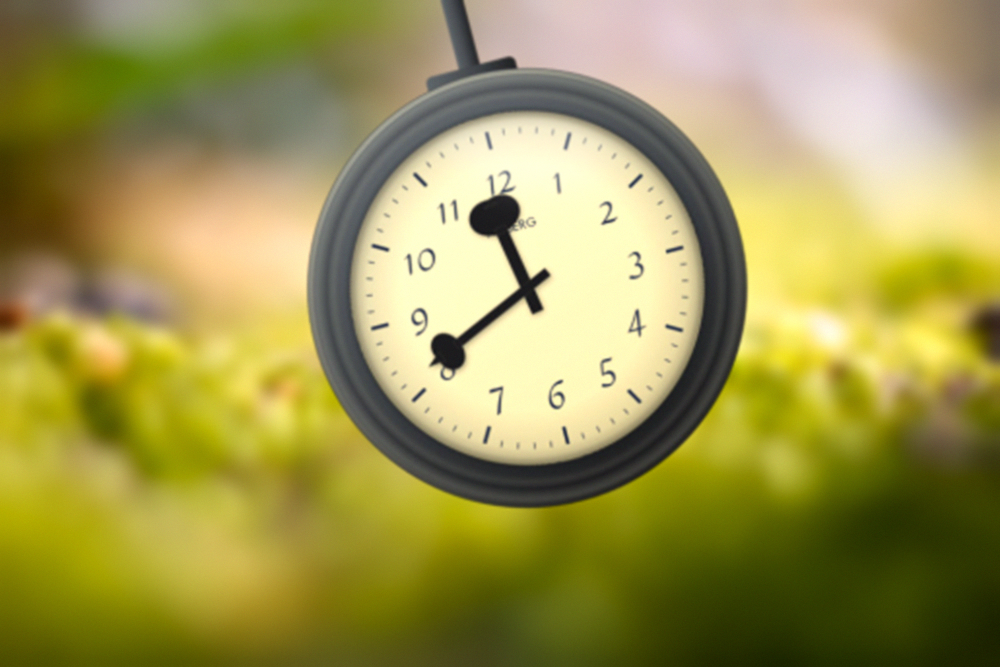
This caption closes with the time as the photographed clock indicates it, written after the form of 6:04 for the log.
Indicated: 11:41
